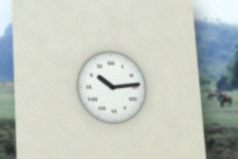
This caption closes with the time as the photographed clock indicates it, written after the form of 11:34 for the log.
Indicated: 10:14
